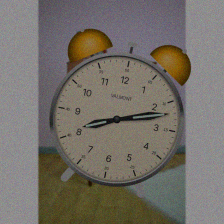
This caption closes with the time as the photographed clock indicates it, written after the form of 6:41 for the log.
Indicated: 8:12
